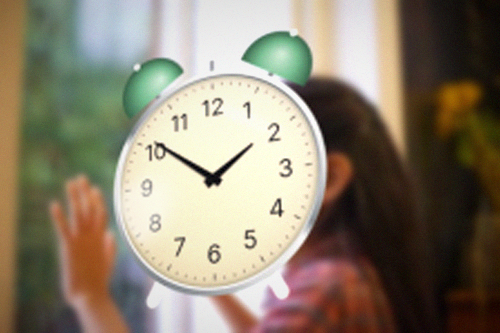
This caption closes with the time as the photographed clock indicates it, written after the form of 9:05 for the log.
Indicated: 1:51
